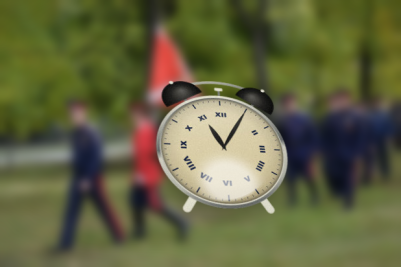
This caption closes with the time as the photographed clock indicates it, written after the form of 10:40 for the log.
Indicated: 11:05
